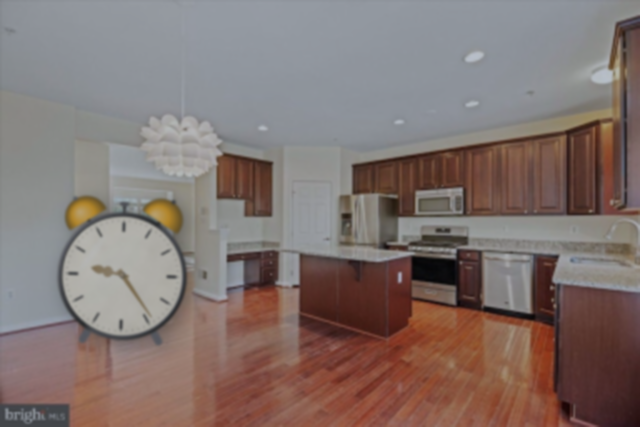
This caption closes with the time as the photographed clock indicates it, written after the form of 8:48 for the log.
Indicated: 9:24
